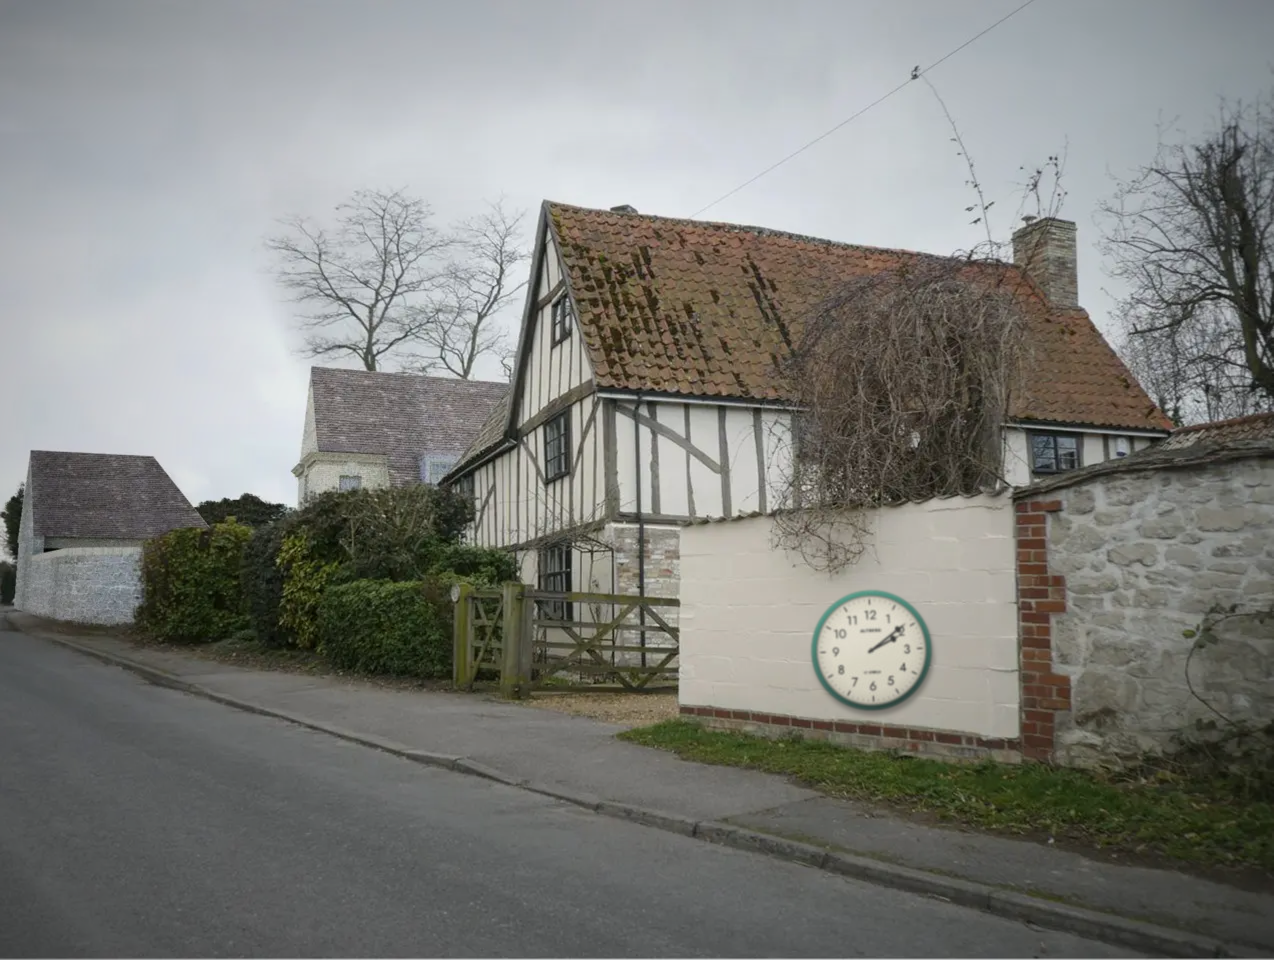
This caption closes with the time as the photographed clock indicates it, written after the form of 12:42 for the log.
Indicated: 2:09
